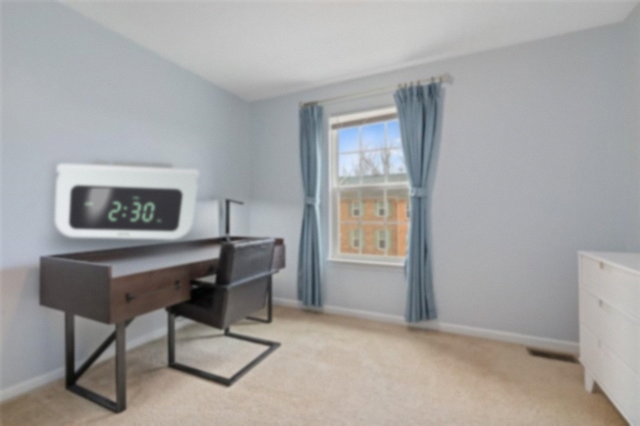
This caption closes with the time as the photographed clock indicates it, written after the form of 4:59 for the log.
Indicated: 2:30
